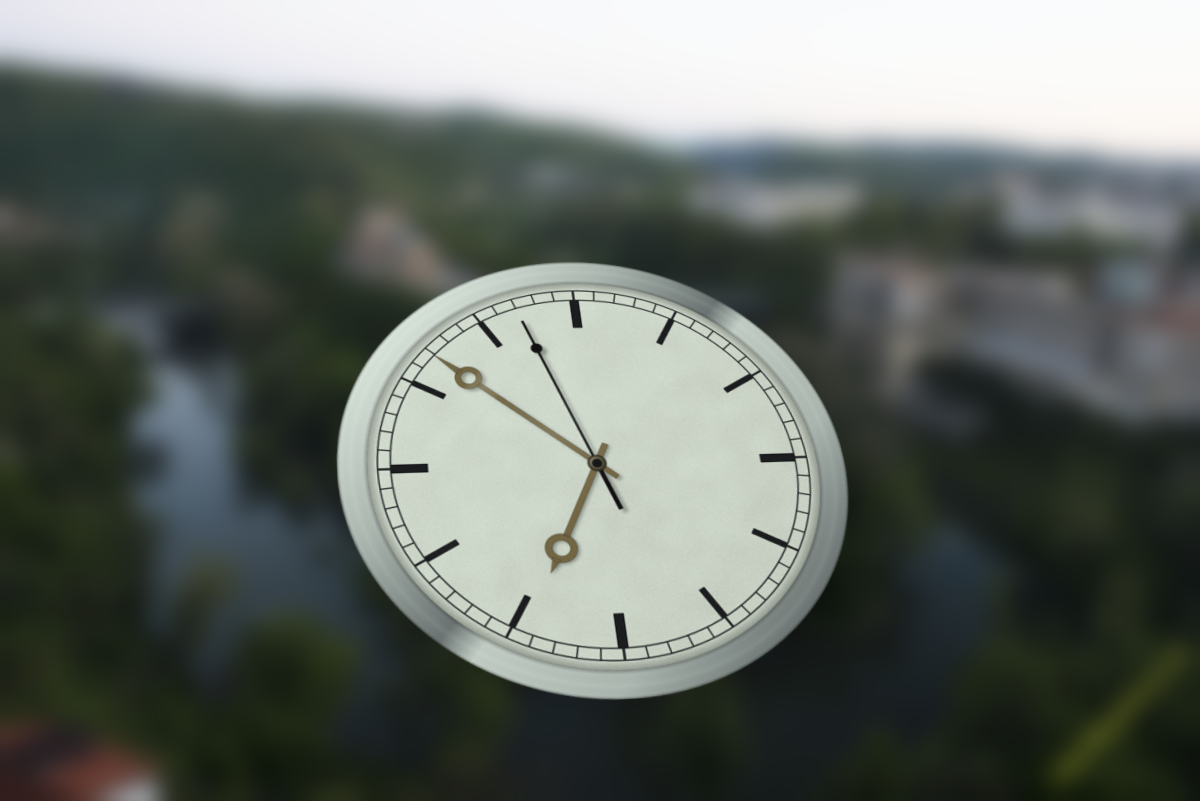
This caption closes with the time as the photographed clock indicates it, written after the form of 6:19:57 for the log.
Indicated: 6:51:57
